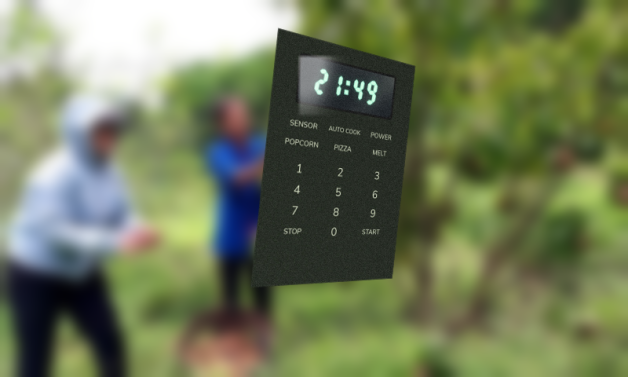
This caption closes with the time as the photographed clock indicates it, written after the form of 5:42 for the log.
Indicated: 21:49
